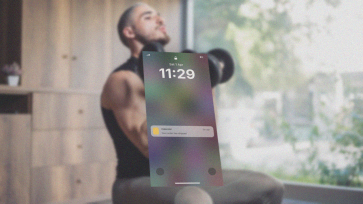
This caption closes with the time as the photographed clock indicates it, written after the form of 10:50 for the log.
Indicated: 11:29
